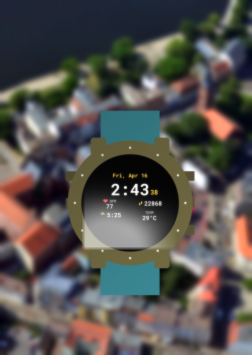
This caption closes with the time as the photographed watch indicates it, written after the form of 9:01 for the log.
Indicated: 2:43
